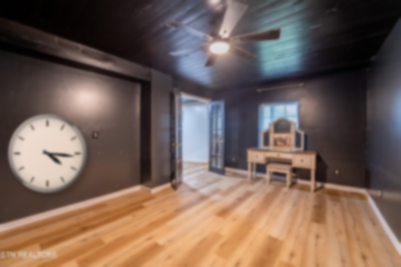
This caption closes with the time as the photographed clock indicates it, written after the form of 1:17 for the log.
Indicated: 4:16
